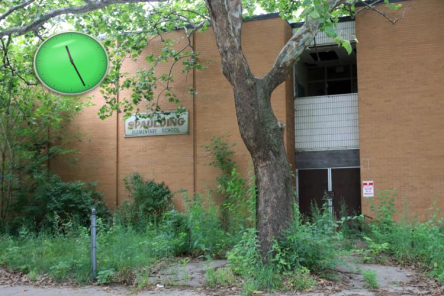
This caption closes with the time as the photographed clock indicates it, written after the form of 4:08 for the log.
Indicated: 11:26
